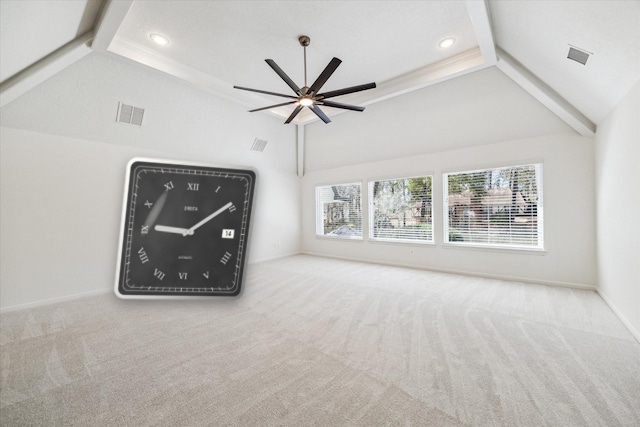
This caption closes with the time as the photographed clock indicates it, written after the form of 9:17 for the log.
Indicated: 9:09
